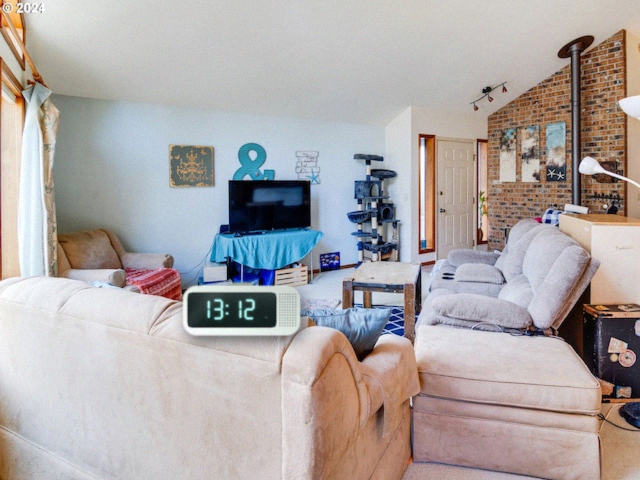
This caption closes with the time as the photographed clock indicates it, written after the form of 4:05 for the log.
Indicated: 13:12
